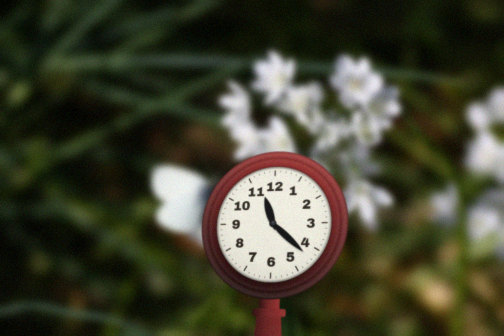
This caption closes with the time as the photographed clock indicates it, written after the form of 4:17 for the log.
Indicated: 11:22
